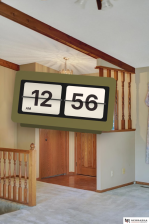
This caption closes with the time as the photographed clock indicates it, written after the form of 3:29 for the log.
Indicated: 12:56
